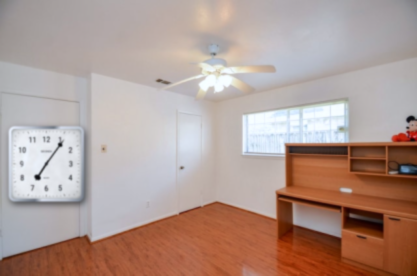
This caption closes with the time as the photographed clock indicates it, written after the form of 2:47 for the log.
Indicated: 7:06
